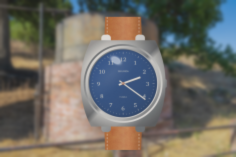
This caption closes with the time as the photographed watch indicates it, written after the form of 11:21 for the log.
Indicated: 2:21
